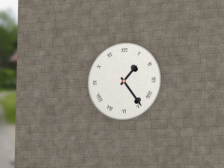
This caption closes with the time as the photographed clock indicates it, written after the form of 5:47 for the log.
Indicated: 1:24
